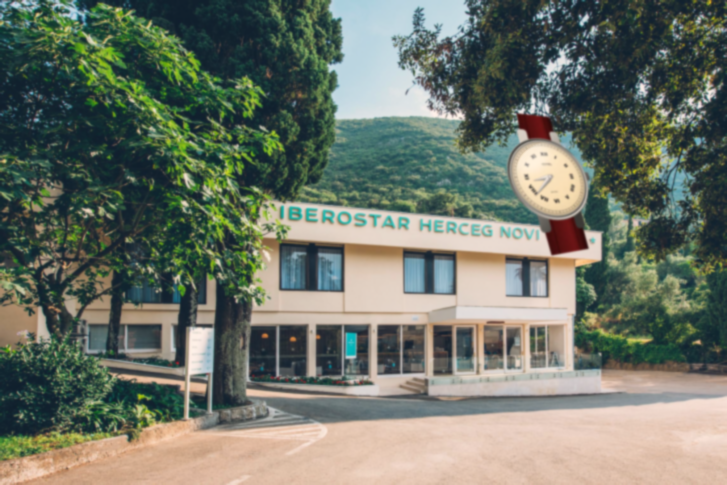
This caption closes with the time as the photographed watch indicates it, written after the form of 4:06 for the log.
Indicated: 8:38
